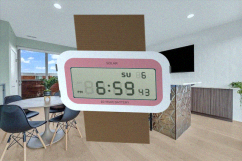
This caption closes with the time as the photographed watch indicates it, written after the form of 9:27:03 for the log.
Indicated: 6:59:43
